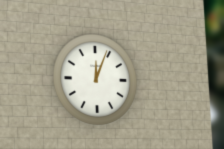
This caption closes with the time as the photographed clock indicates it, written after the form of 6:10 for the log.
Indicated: 12:04
